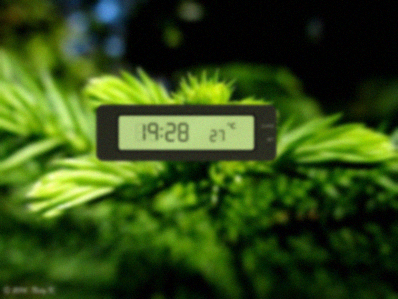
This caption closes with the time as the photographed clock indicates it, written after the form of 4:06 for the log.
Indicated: 19:28
